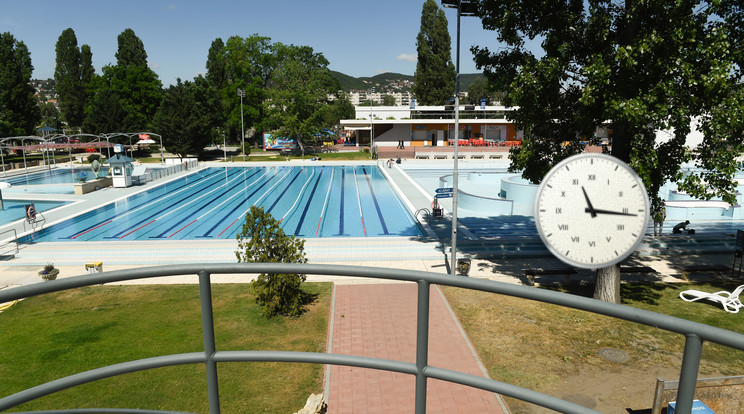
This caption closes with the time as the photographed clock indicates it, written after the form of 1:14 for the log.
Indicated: 11:16
